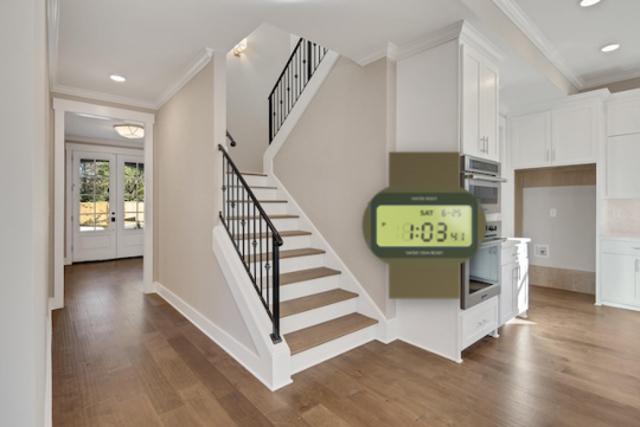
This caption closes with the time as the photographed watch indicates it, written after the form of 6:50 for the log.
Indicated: 1:03
